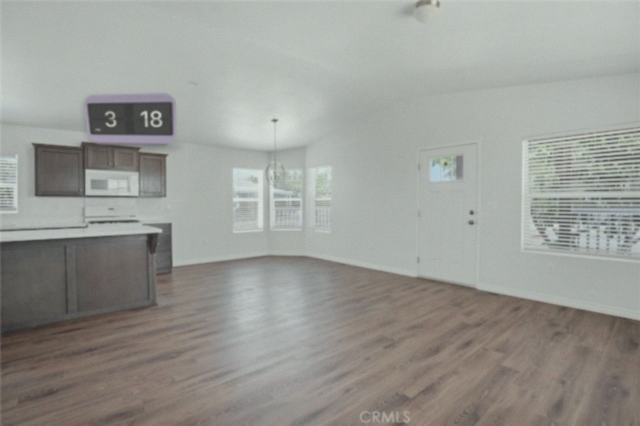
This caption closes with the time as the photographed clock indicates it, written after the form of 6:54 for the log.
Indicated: 3:18
